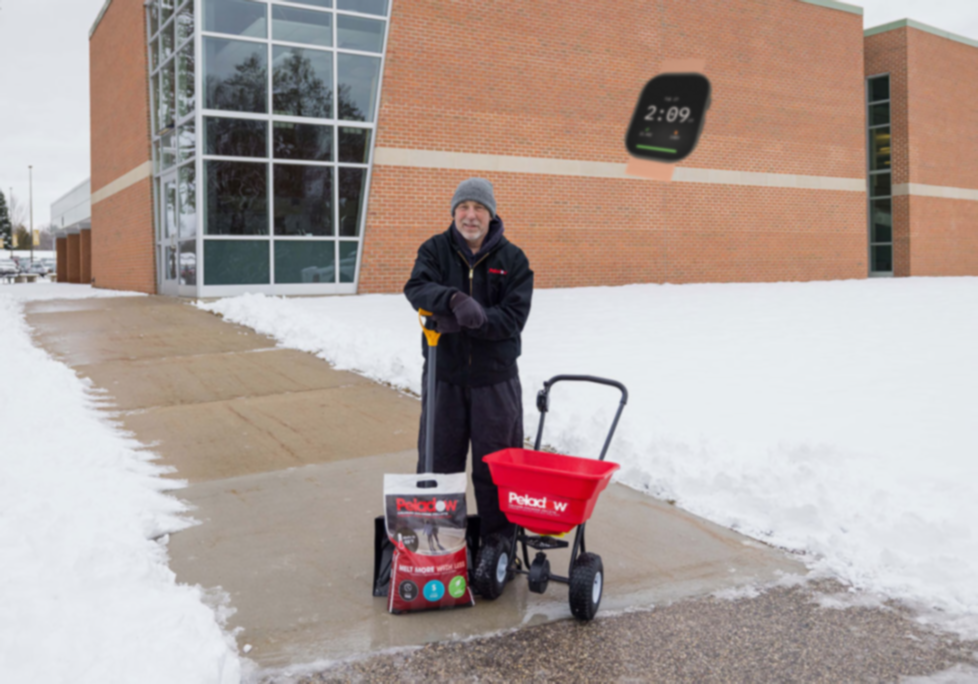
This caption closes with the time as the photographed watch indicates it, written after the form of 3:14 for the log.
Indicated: 2:09
